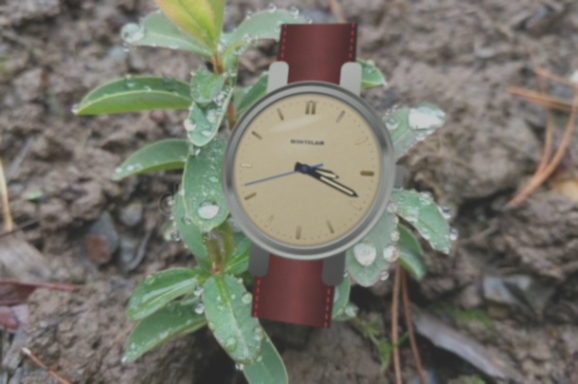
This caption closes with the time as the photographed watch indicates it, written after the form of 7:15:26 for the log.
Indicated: 3:18:42
